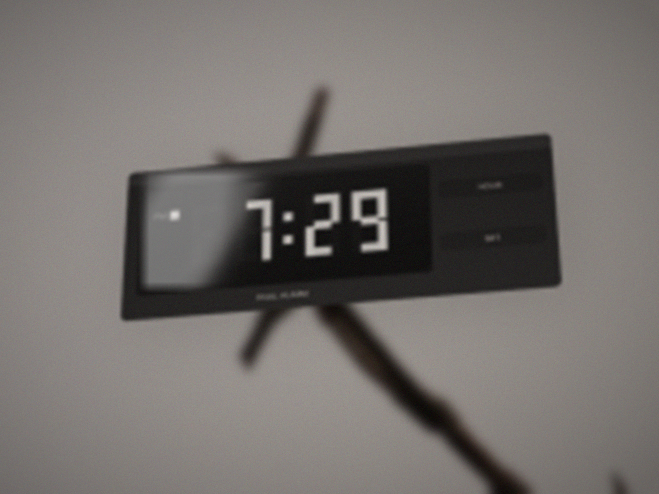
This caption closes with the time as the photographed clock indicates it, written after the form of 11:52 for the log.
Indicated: 7:29
